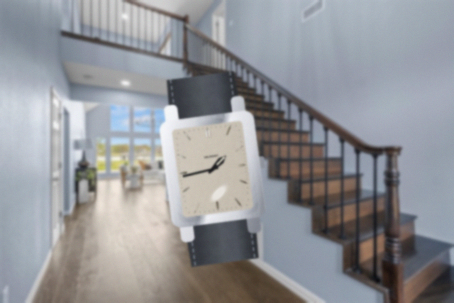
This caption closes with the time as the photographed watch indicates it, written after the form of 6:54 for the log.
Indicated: 1:44
